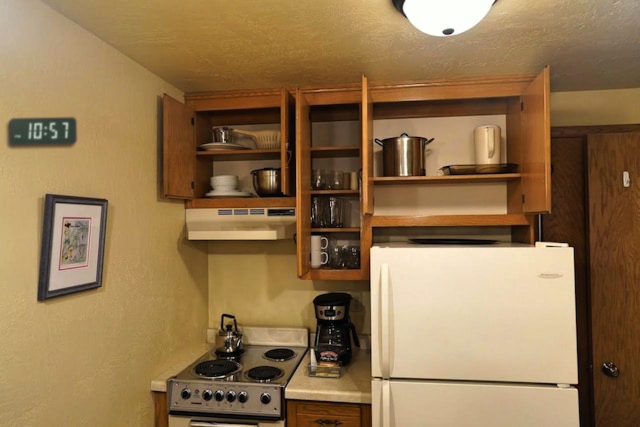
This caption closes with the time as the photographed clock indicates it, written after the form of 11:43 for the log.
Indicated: 10:57
